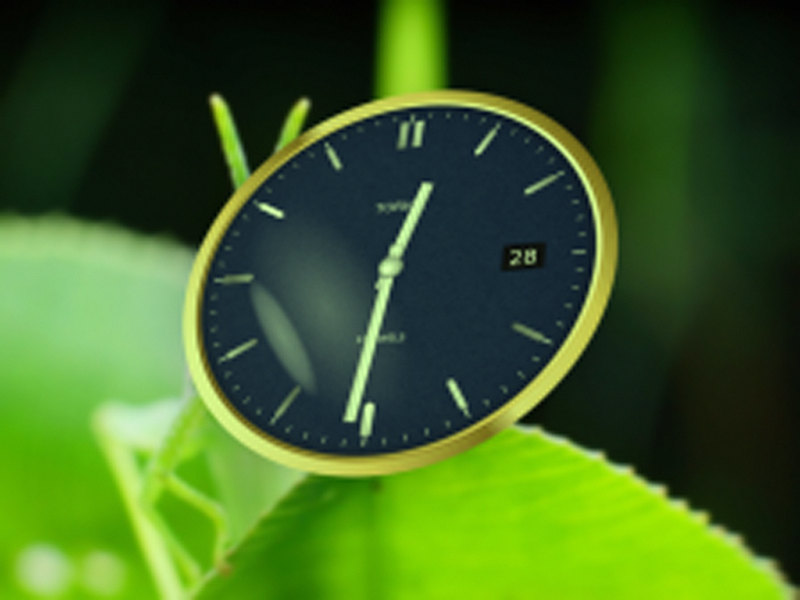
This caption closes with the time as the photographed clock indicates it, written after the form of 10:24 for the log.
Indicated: 12:31
